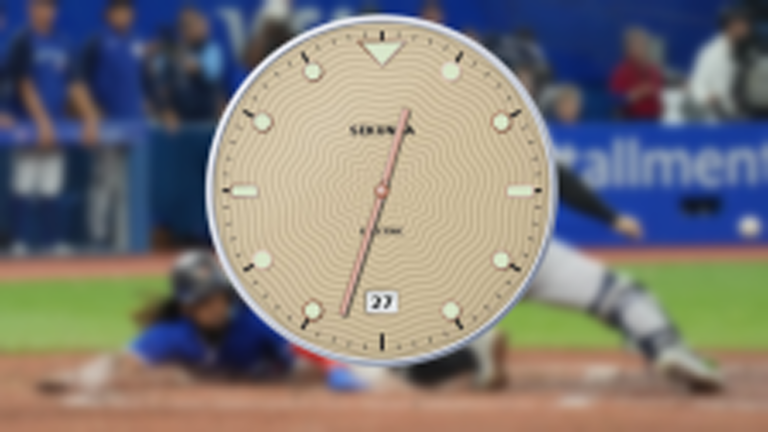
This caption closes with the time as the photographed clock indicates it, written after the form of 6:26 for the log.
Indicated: 12:33
